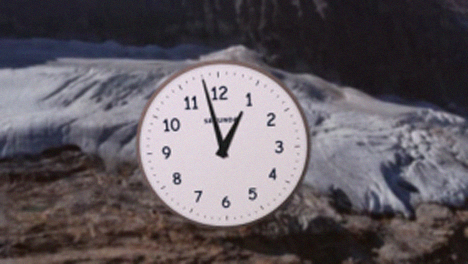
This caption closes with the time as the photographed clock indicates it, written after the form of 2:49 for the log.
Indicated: 12:58
